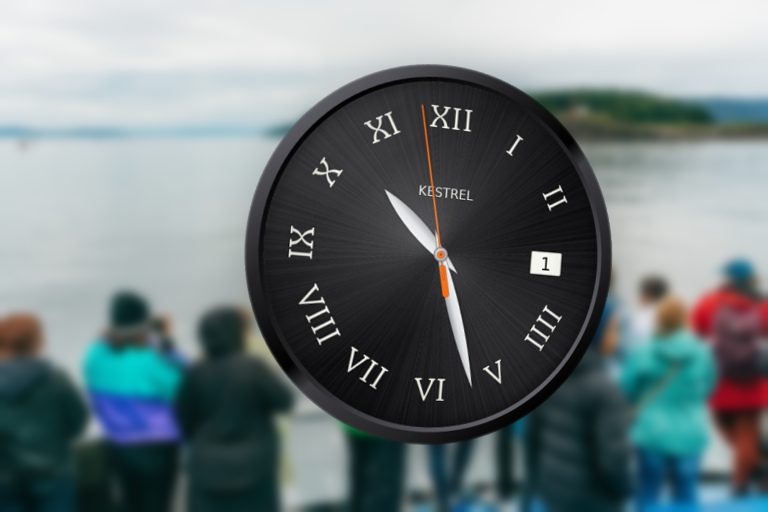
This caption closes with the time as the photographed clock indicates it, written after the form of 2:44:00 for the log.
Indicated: 10:26:58
